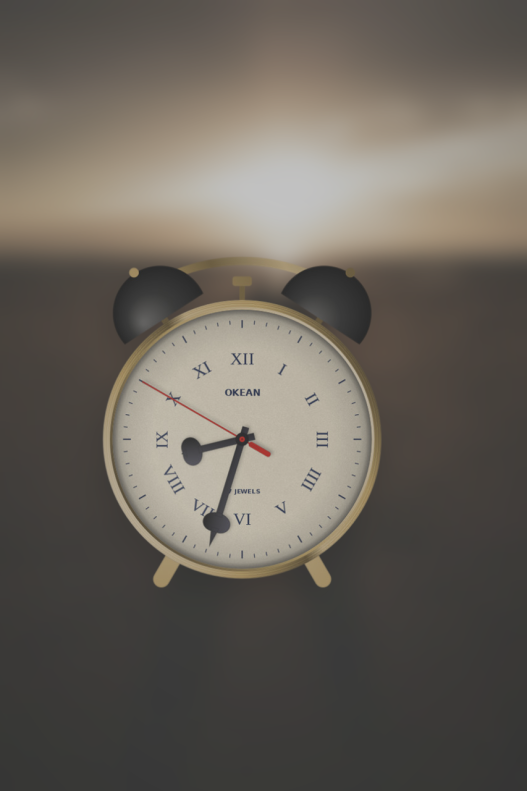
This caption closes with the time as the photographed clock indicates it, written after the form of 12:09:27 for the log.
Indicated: 8:32:50
